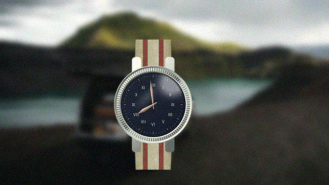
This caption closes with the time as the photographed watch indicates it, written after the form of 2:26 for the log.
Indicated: 7:59
